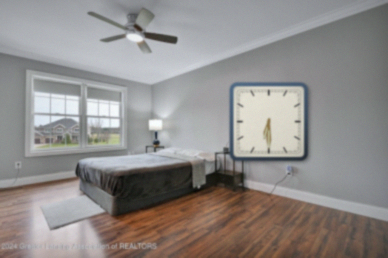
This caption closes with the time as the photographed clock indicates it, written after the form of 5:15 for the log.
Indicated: 6:30
